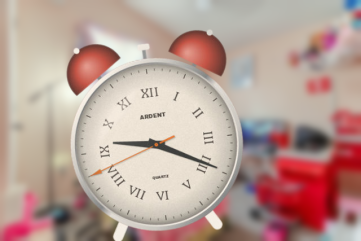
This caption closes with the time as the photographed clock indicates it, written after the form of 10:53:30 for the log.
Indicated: 9:19:42
